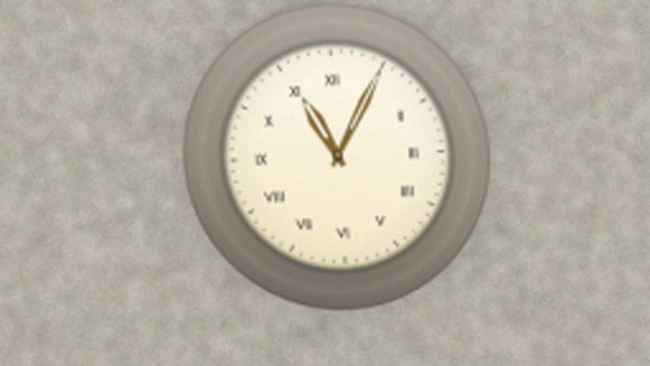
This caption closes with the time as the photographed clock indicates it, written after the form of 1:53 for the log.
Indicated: 11:05
